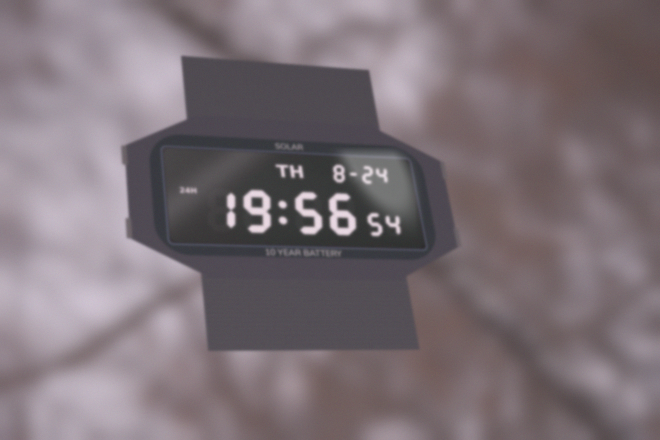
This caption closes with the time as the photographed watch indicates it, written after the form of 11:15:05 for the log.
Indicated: 19:56:54
